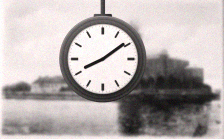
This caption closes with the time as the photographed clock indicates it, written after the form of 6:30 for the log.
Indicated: 8:09
